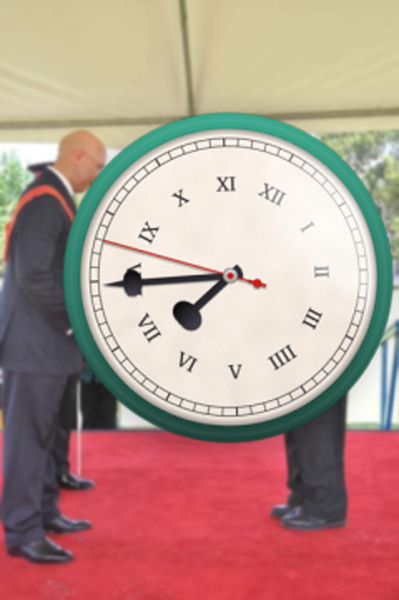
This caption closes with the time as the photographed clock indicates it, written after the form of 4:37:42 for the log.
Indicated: 6:39:43
